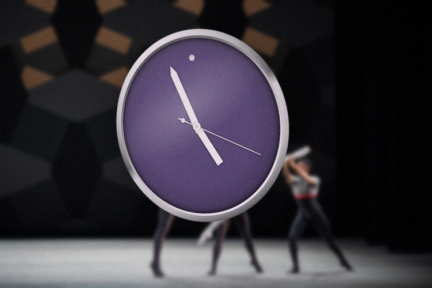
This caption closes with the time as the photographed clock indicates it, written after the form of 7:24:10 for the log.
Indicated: 4:56:19
